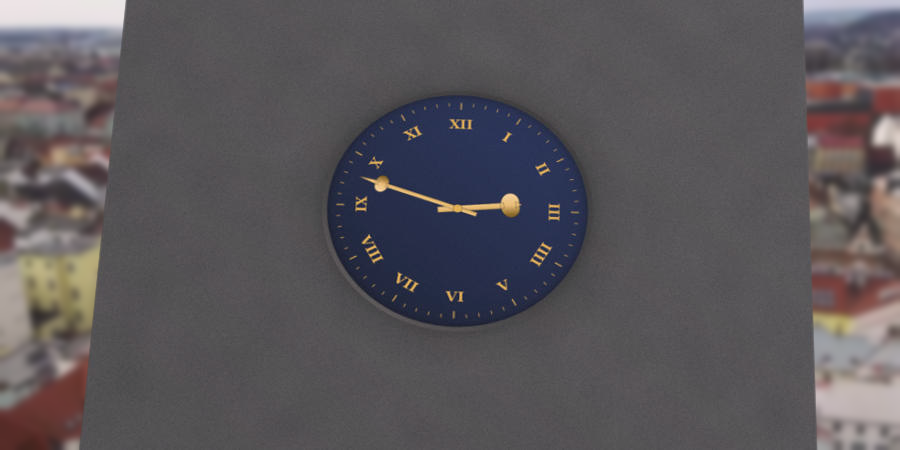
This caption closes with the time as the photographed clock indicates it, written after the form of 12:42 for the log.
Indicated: 2:48
